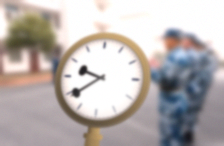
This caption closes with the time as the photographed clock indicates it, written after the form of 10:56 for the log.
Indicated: 9:39
